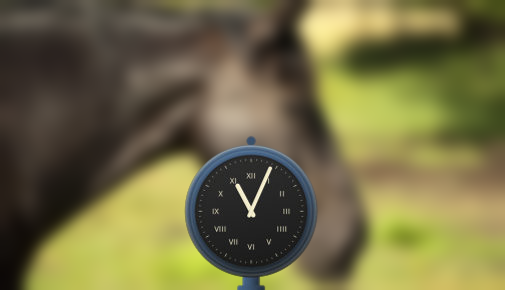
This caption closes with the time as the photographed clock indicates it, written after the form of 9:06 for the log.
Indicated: 11:04
